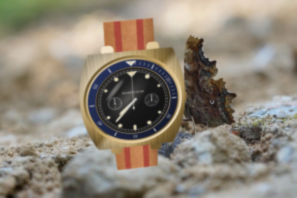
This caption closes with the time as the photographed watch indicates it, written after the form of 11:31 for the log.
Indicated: 7:37
